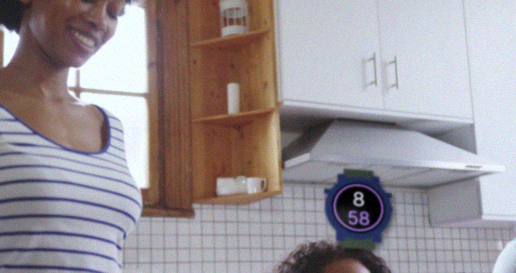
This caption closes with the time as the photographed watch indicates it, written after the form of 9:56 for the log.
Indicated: 8:58
